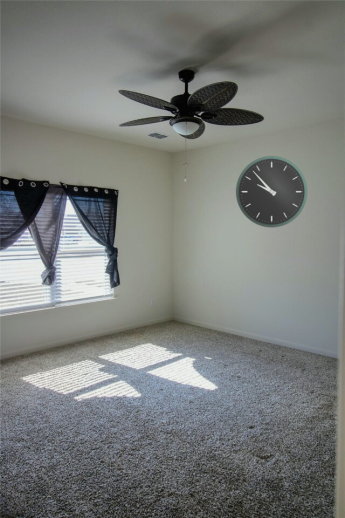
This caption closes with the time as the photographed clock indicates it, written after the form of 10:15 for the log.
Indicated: 9:53
